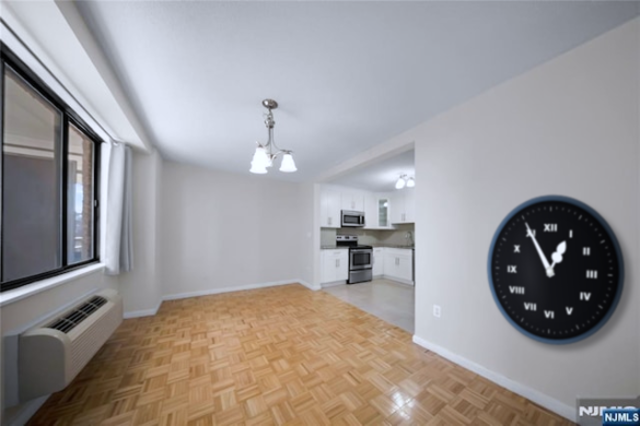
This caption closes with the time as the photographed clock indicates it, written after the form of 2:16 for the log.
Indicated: 12:55
